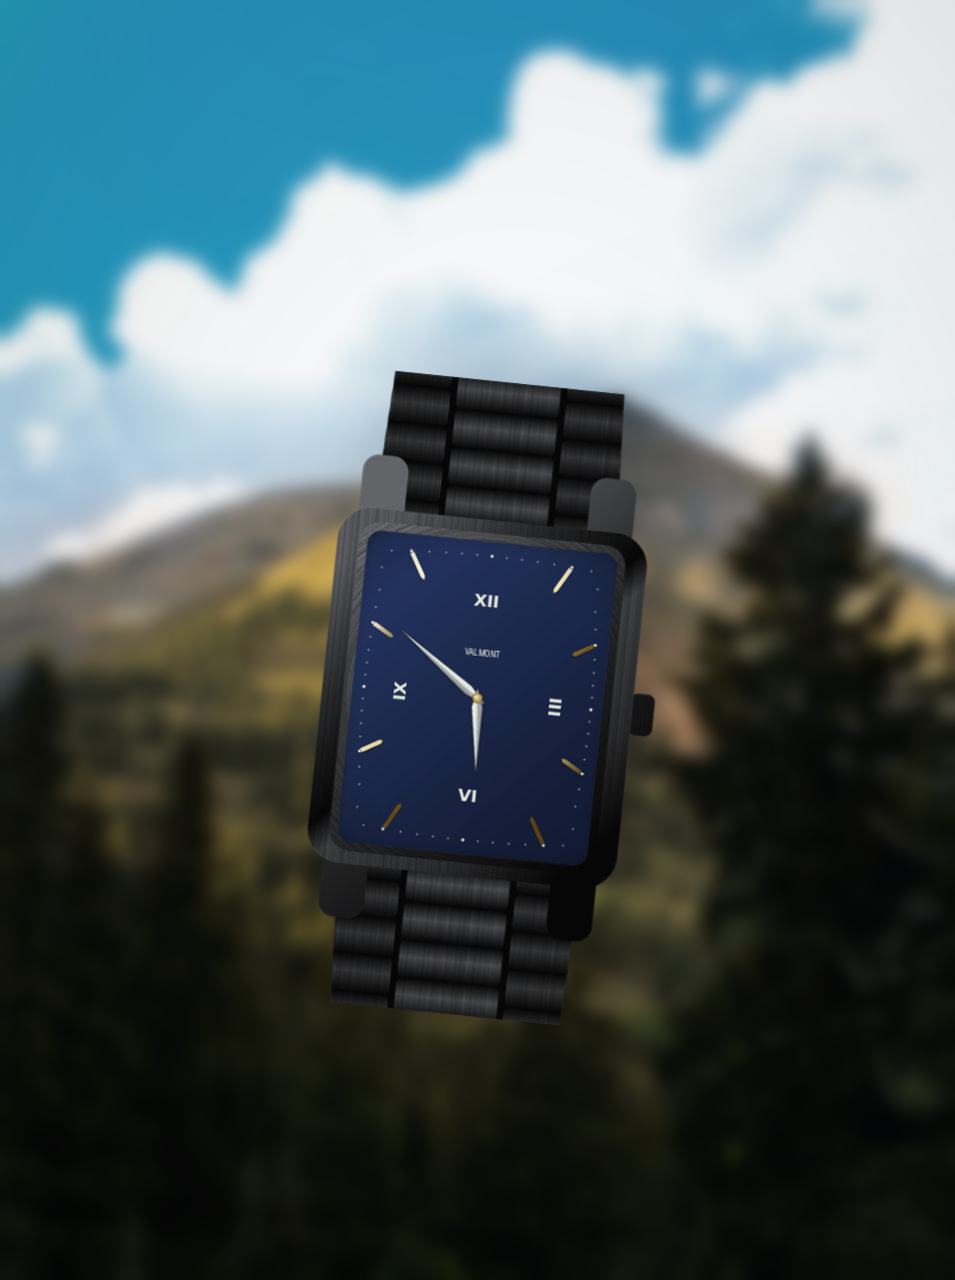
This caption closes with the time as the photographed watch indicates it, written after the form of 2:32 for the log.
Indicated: 5:51
